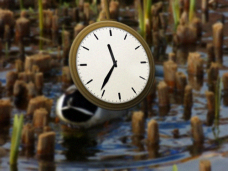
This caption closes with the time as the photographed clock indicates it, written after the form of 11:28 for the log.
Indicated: 11:36
